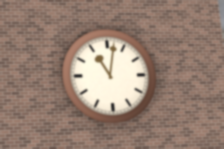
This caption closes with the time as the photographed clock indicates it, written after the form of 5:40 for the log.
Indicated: 11:02
